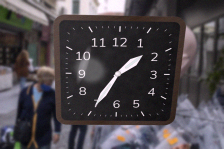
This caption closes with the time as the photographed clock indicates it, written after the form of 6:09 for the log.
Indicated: 1:35
